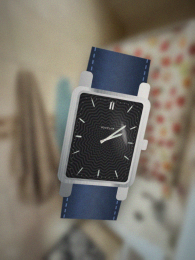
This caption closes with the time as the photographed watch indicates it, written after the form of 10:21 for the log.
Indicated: 2:08
